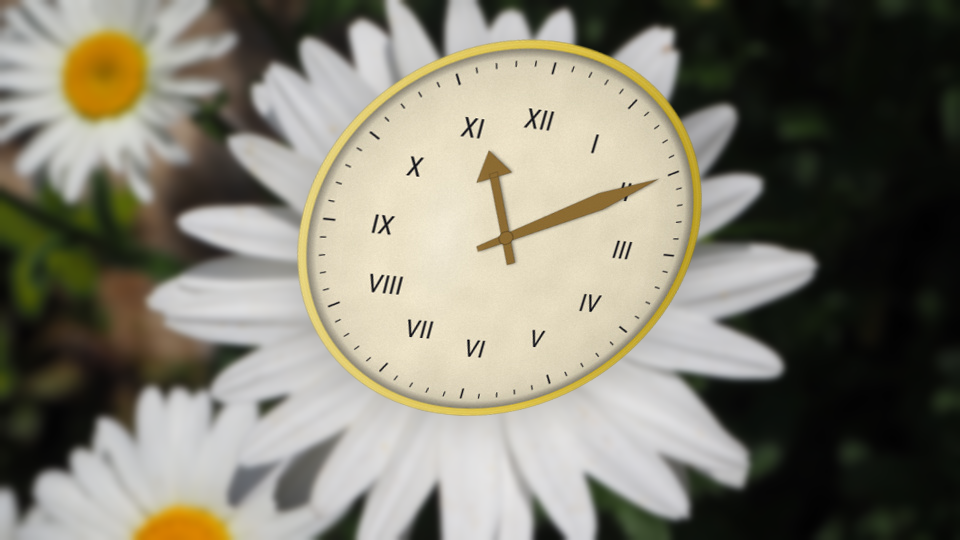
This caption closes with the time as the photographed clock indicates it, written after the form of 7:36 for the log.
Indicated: 11:10
